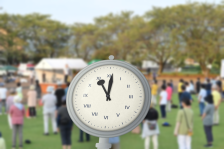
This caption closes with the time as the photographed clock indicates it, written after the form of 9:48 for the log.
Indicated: 11:01
